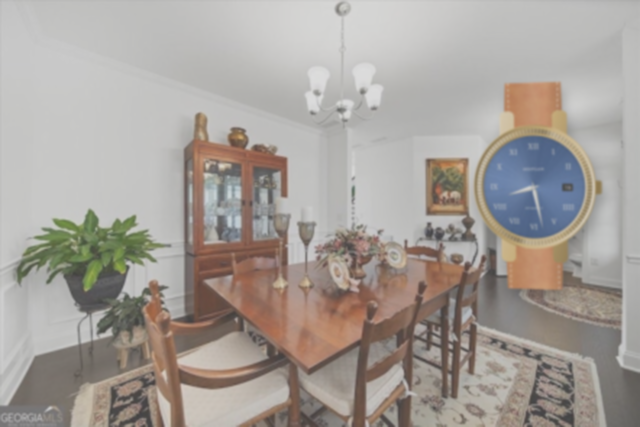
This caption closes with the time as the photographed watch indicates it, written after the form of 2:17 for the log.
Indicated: 8:28
